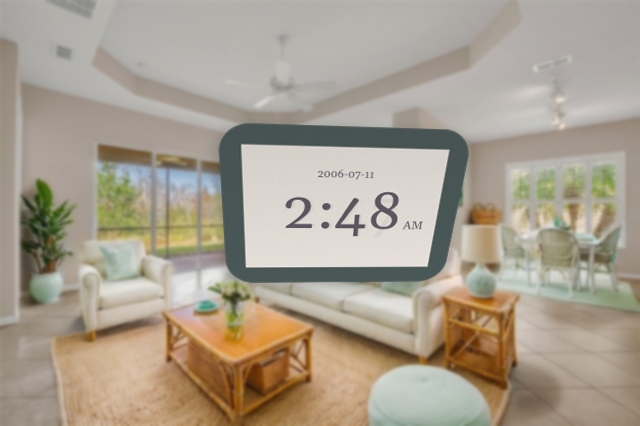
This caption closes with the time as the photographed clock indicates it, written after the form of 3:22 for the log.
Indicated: 2:48
